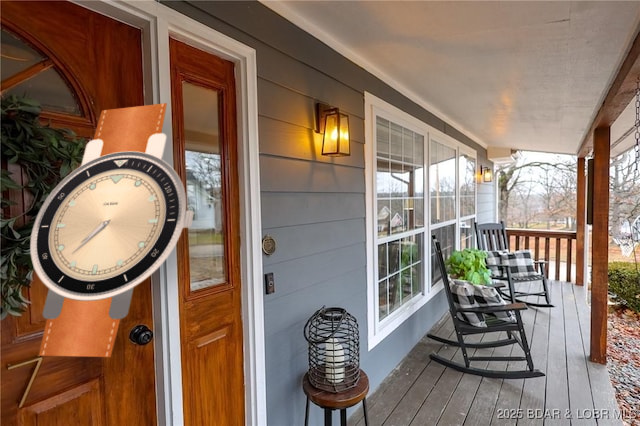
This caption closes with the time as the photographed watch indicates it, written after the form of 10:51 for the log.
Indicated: 7:37
